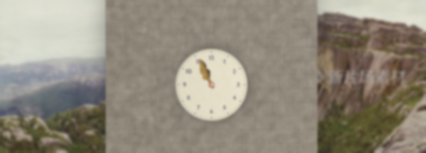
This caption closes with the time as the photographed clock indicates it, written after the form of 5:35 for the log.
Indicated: 10:56
